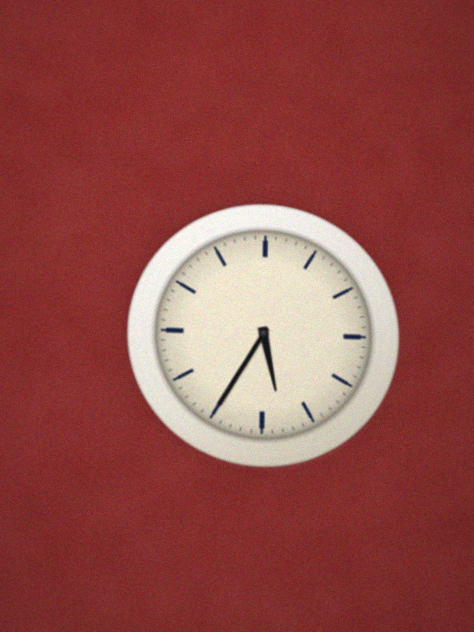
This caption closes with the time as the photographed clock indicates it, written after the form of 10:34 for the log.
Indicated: 5:35
